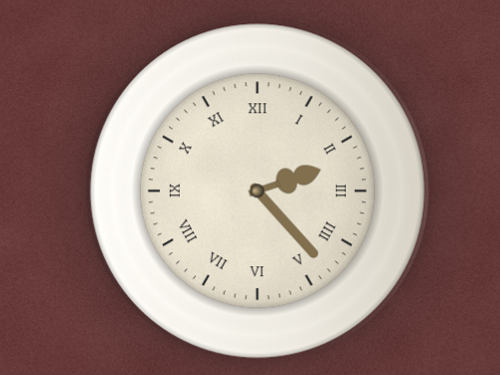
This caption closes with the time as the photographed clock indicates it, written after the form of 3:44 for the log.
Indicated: 2:23
